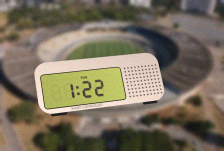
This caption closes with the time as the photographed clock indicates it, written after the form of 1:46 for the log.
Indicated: 1:22
